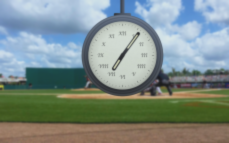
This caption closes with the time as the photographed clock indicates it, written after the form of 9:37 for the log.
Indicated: 7:06
